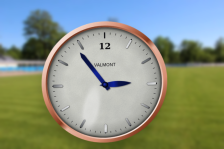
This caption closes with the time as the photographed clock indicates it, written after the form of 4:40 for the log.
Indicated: 2:54
